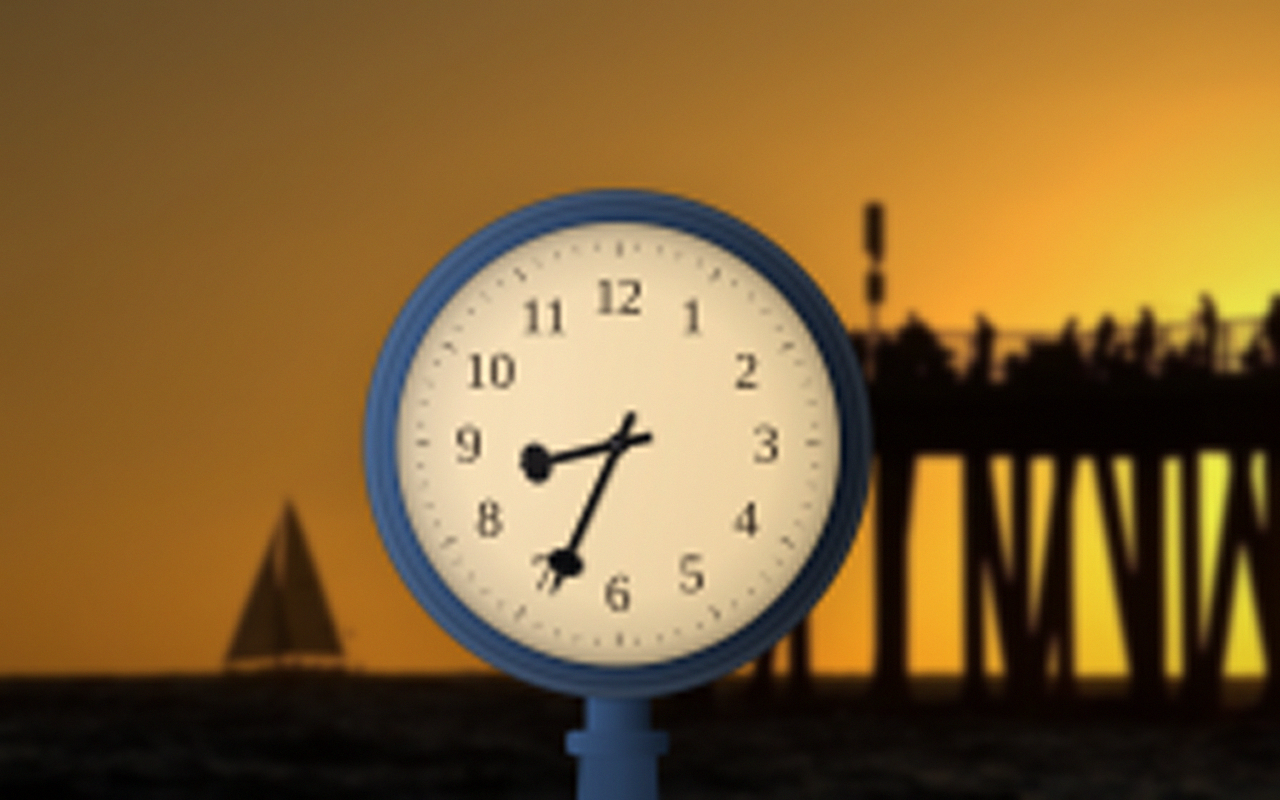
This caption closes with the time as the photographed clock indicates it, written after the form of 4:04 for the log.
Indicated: 8:34
